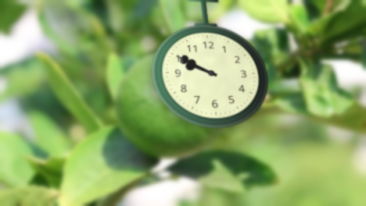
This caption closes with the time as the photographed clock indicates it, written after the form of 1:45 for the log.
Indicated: 9:50
